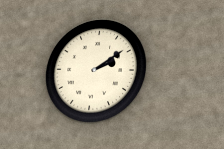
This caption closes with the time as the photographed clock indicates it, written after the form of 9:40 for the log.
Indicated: 2:09
